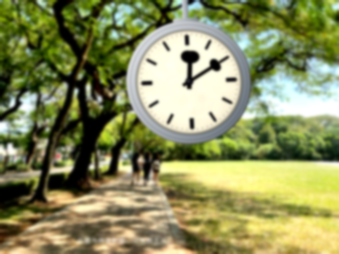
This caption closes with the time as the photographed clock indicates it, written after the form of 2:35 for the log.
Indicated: 12:10
